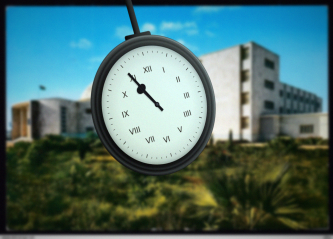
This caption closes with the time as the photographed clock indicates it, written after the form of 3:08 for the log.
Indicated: 10:55
